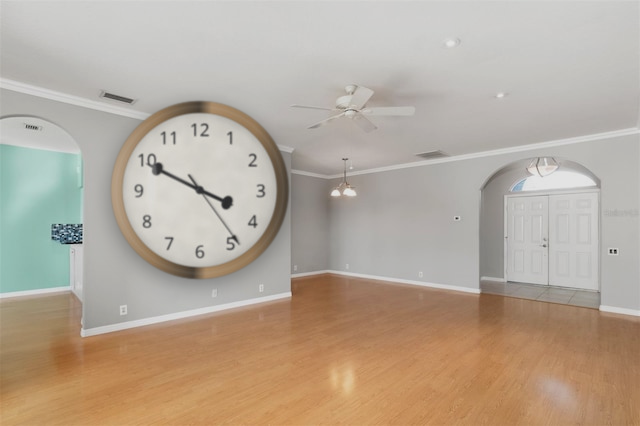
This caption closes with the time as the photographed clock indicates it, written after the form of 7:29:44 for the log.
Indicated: 3:49:24
